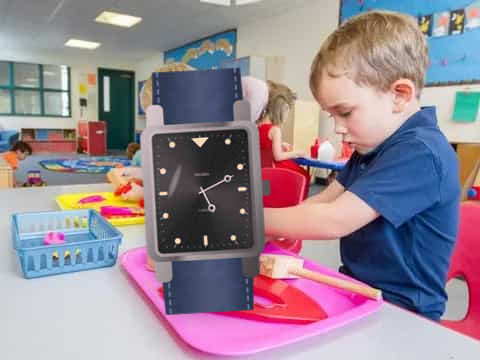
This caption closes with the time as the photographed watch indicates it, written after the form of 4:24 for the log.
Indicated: 5:11
